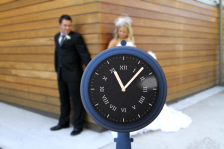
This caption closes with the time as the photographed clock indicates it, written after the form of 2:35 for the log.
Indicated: 11:07
